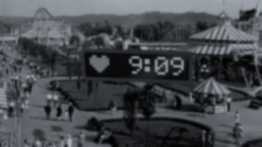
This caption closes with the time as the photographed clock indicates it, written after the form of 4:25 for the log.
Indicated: 9:09
